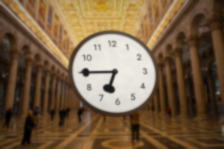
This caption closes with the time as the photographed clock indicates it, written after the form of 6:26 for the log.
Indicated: 6:45
